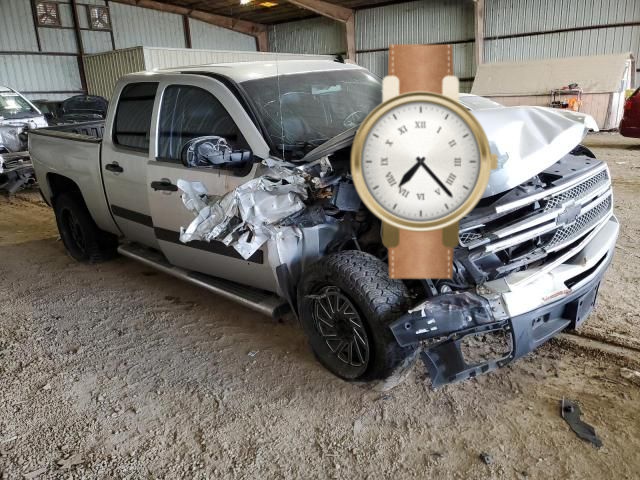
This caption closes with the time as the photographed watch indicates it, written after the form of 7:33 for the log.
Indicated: 7:23
